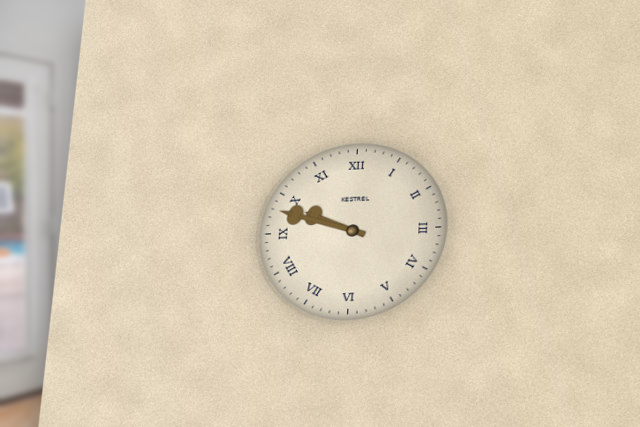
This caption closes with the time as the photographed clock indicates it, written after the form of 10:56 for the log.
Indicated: 9:48
